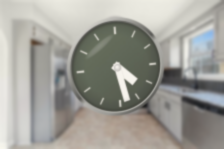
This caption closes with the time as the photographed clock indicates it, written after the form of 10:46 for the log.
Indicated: 4:28
